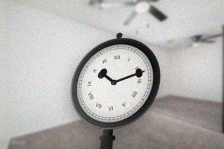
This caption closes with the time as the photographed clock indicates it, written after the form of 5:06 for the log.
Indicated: 10:12
